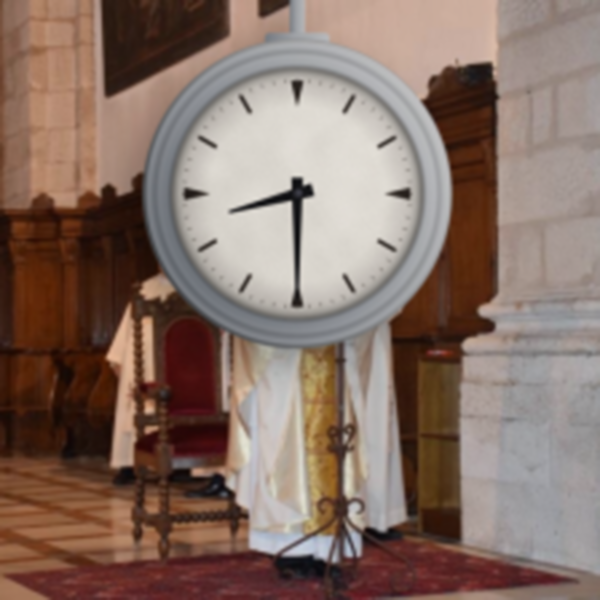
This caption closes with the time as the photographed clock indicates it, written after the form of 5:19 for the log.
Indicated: 8:30
